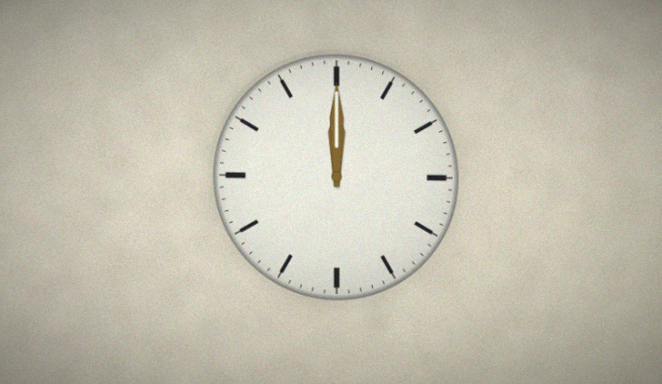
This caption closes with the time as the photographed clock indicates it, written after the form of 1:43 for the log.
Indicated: 12:00
